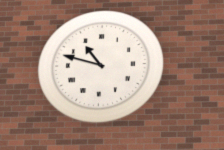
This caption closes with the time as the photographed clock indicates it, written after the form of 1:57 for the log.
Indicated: 10:48
